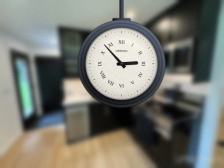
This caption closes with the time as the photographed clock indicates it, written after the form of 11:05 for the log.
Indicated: 2:53
